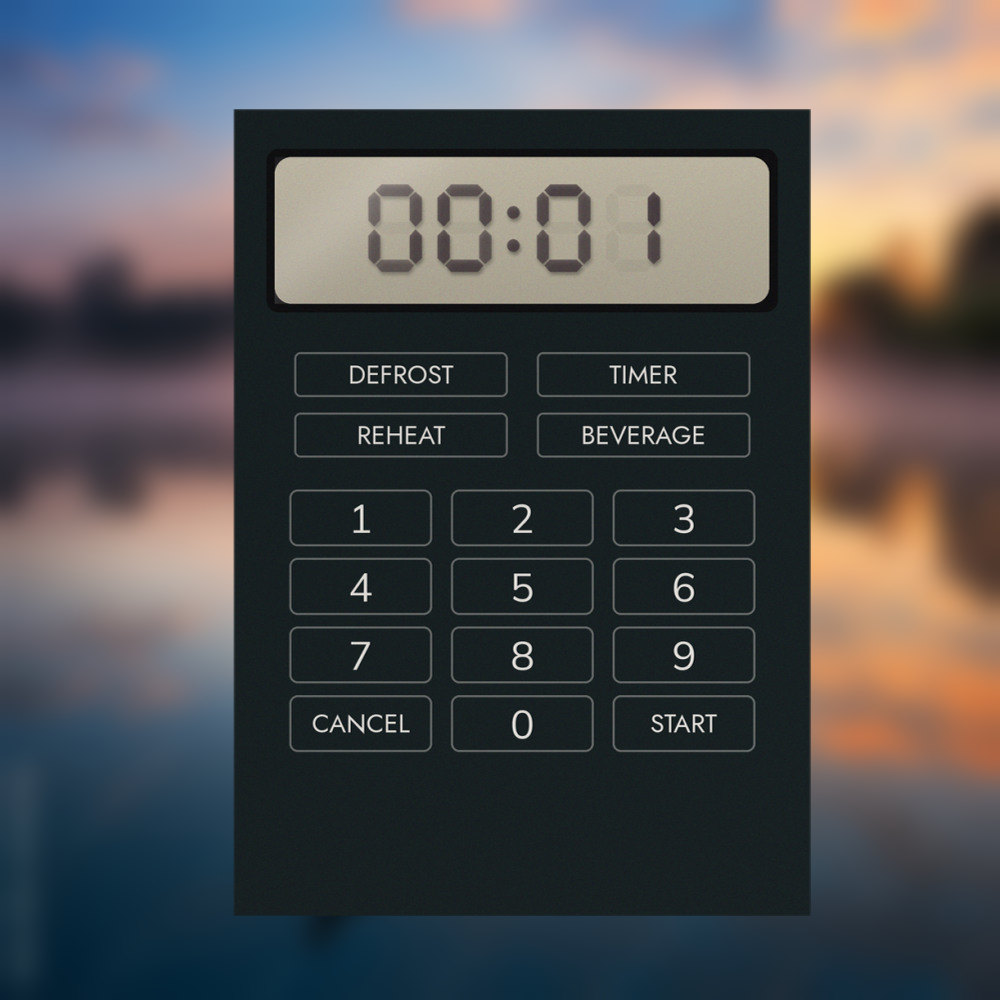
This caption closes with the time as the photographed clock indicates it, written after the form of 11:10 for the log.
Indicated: 0:01
